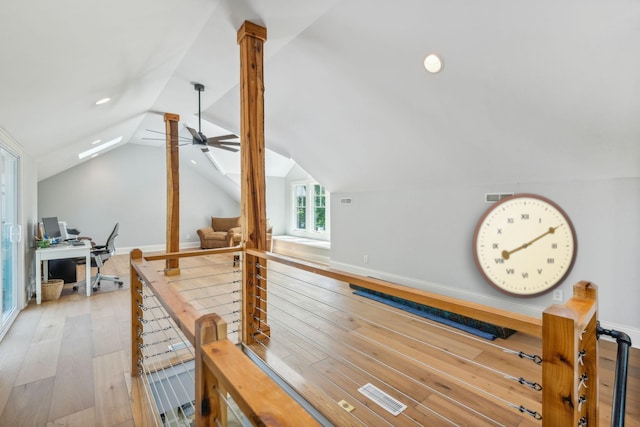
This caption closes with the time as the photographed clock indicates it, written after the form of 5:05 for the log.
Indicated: 8:10
